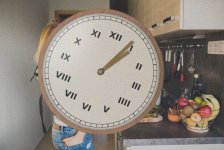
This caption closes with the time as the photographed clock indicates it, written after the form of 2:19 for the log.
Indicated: 1:04
